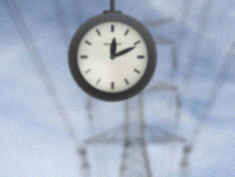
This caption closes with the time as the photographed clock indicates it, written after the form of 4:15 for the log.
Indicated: 12:11
